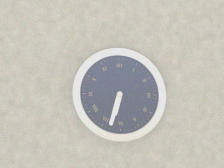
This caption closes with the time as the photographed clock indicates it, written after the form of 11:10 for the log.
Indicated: 6:33
